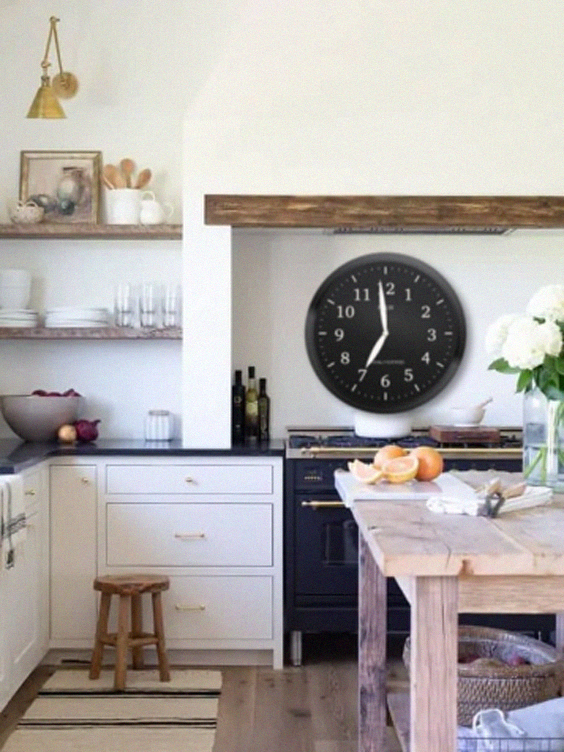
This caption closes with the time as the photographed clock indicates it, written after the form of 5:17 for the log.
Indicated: 6:59
